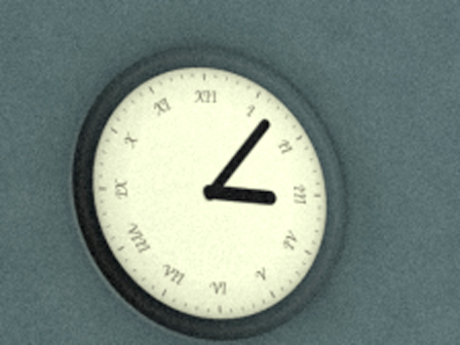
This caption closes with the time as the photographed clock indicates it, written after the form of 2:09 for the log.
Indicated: 3:07
